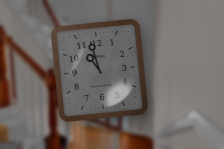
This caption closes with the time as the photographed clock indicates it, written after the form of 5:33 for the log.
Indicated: 10:58
